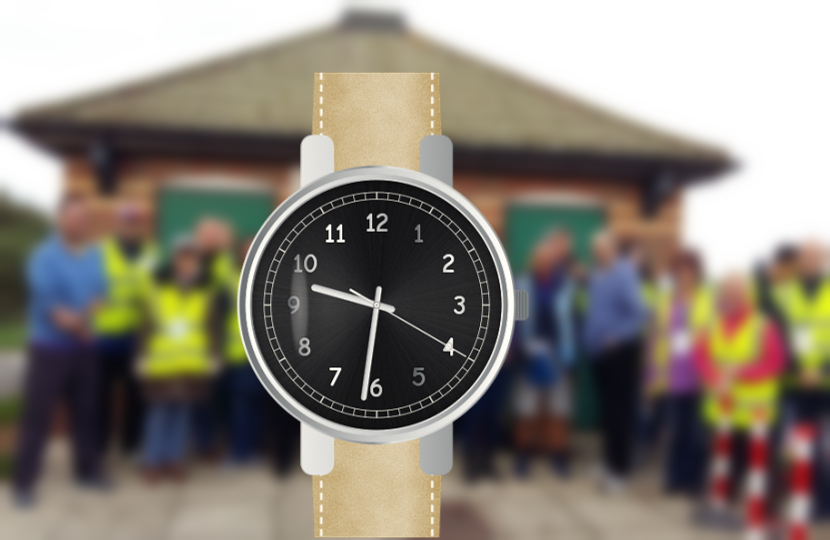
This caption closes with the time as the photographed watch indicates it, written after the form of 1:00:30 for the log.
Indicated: 9:31:20
